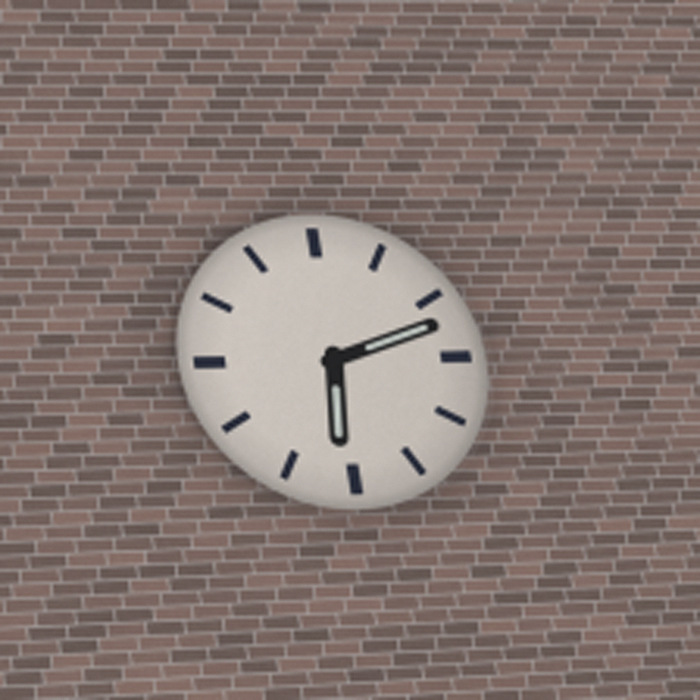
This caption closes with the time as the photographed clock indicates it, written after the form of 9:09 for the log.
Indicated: 6:12
